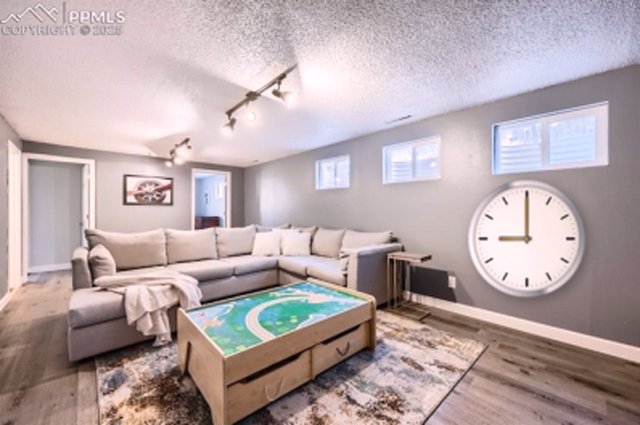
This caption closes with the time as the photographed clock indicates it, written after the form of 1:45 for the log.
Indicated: 9:00
